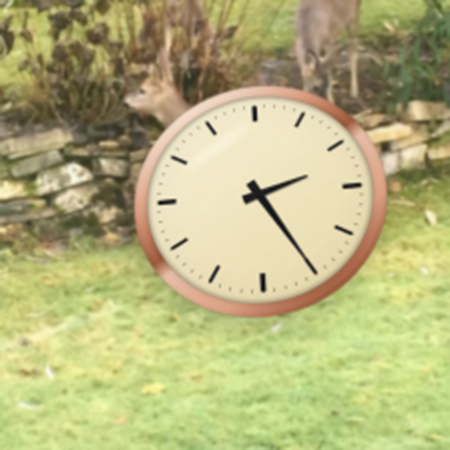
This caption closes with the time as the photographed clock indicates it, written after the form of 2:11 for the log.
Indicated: 2:25
